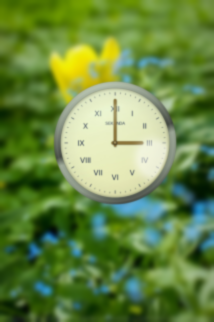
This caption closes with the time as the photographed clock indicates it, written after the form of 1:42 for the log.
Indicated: 3:00
